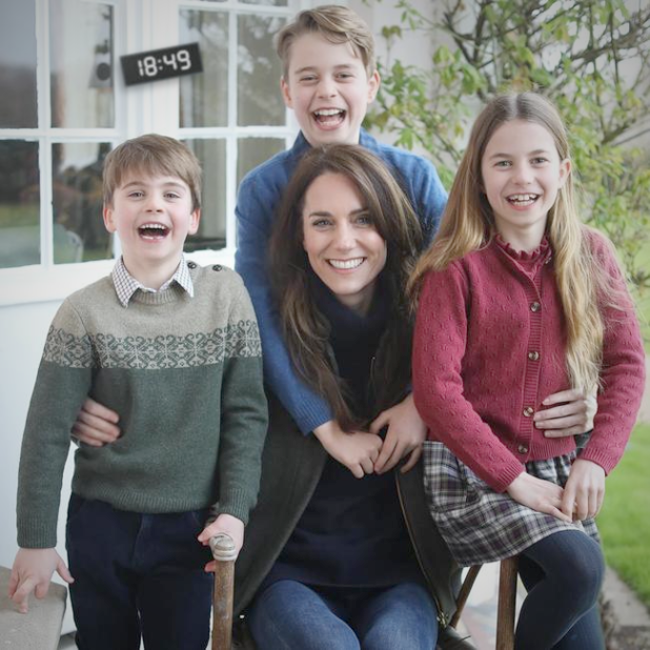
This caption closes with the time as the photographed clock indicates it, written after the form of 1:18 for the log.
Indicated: 18:49
